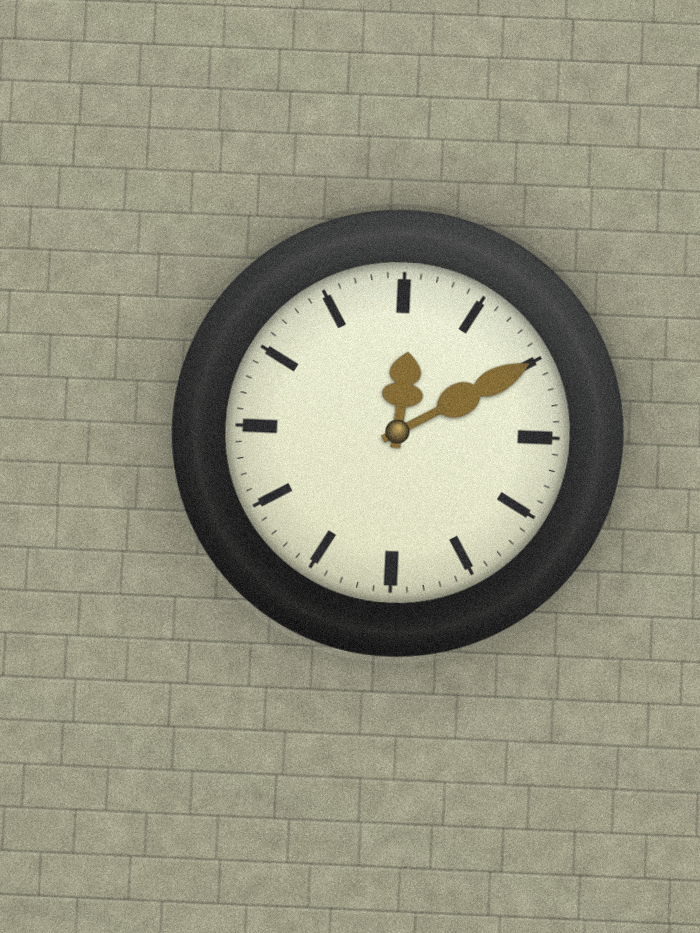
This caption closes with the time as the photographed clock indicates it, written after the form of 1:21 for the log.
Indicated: 12:10
